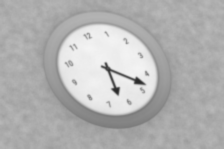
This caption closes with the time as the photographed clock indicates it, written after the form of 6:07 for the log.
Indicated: 6:23
